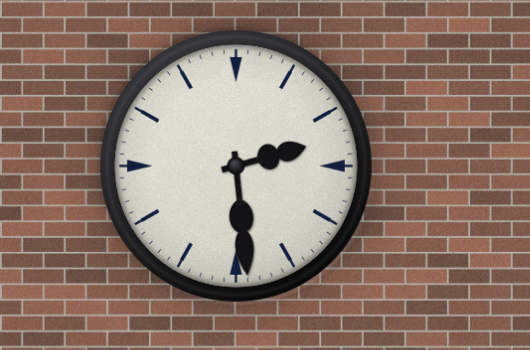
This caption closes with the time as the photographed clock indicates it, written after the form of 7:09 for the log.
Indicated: 2:29
